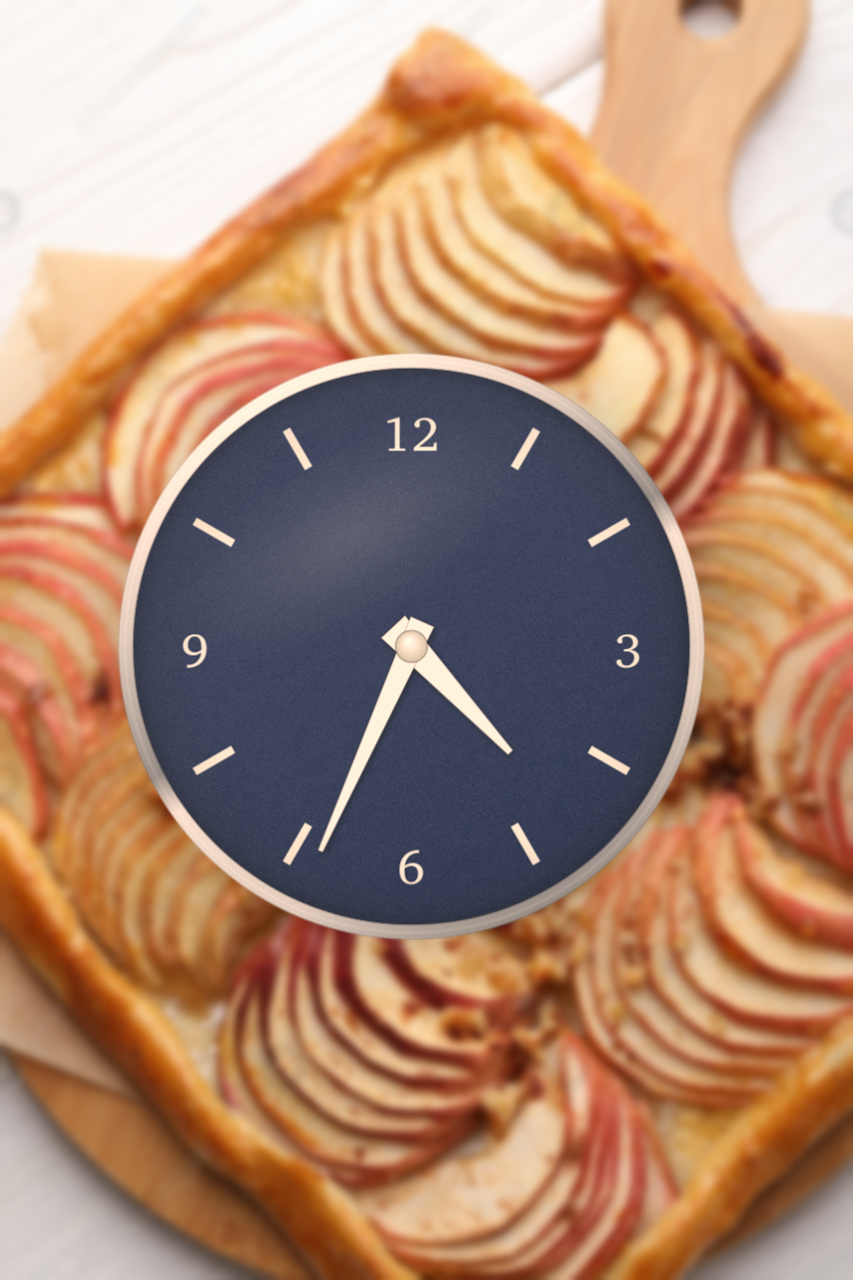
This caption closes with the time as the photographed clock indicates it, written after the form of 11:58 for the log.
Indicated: 4:34
